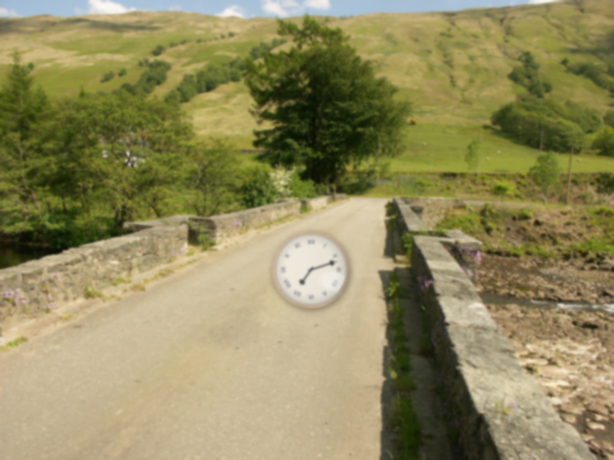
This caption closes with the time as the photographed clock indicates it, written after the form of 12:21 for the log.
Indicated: 7:12
